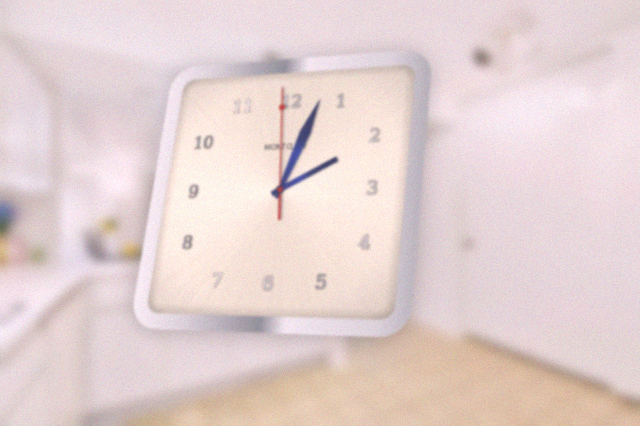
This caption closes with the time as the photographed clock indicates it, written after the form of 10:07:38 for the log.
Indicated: 2:02:59
